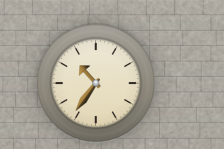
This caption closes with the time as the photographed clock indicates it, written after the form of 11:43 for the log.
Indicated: 10:36
